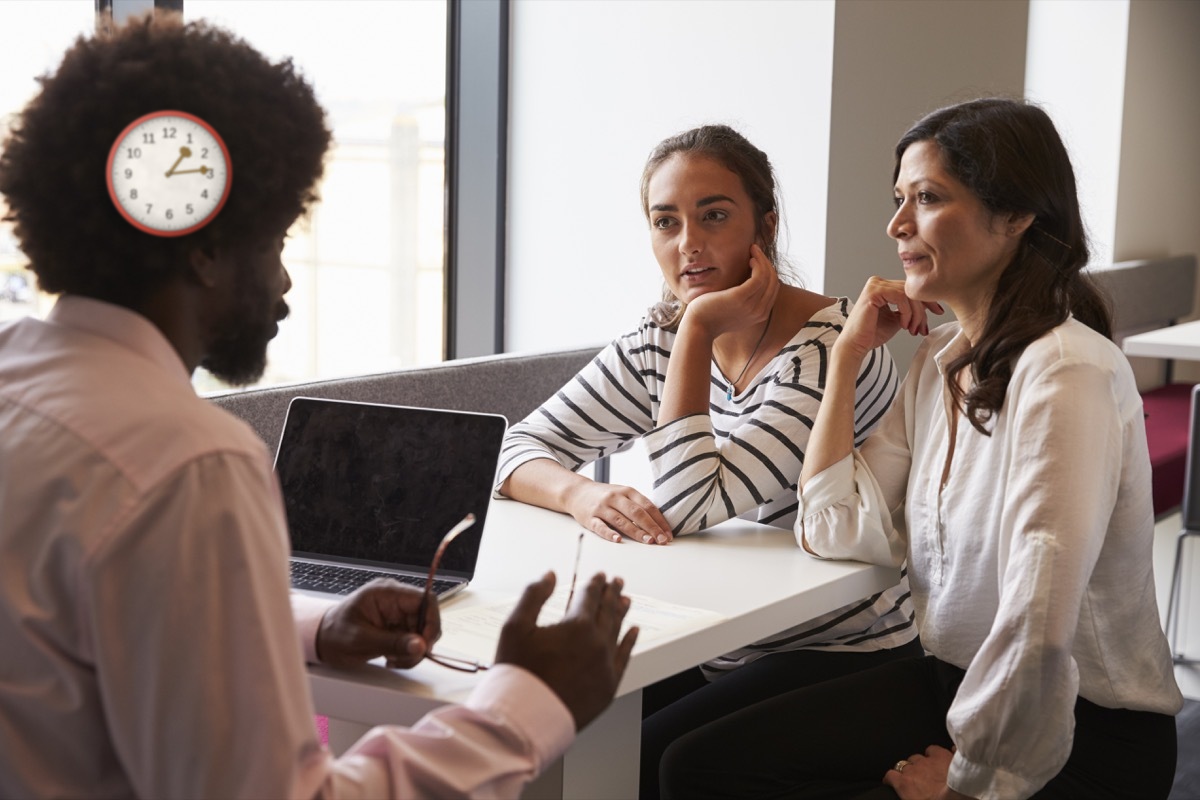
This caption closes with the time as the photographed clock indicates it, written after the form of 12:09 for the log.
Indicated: 1:14
